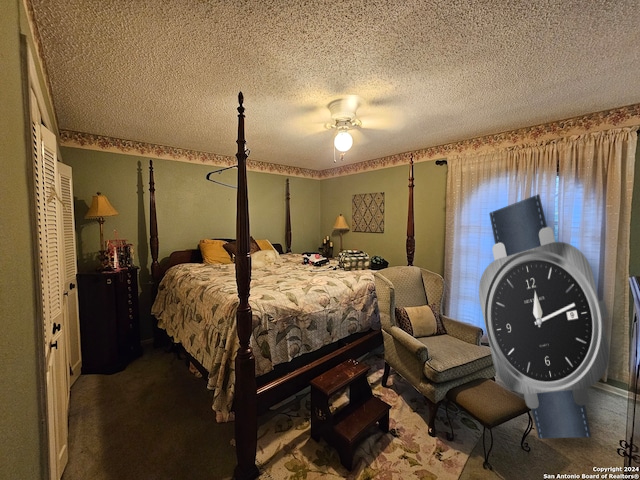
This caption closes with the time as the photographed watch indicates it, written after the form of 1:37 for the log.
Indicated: 12:13
